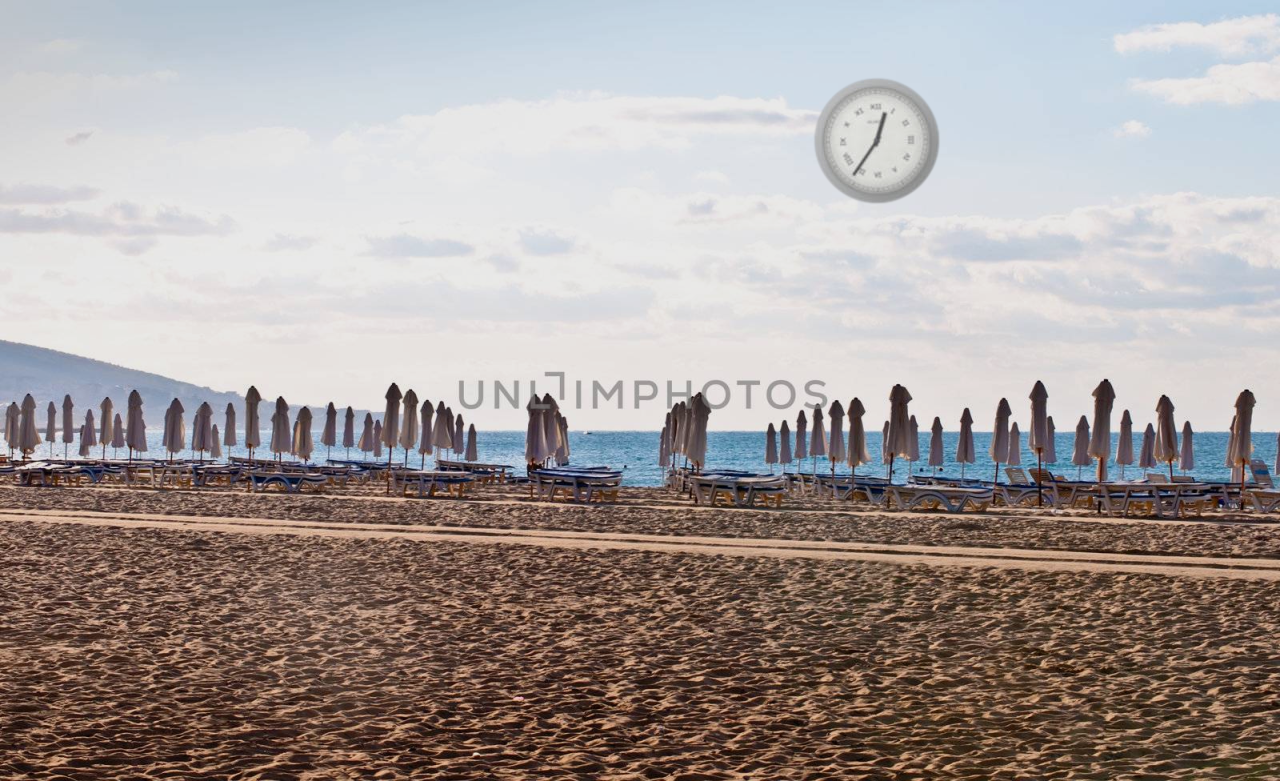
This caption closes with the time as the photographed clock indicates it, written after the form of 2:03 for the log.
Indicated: 12:36
